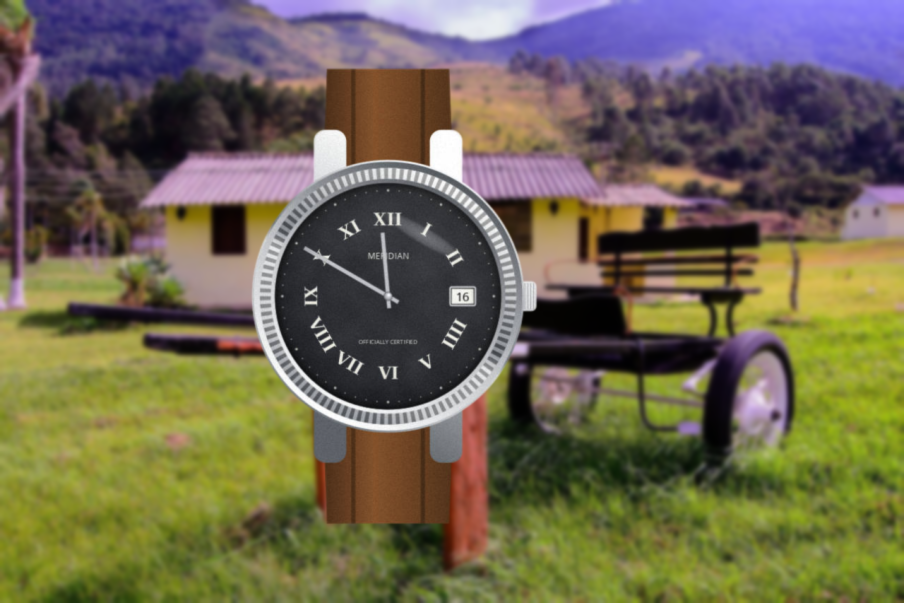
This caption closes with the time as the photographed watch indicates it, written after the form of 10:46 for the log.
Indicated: 11:50
